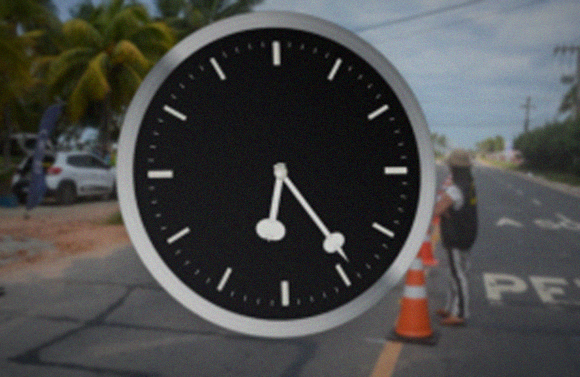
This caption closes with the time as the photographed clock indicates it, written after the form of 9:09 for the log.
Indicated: 6:24
